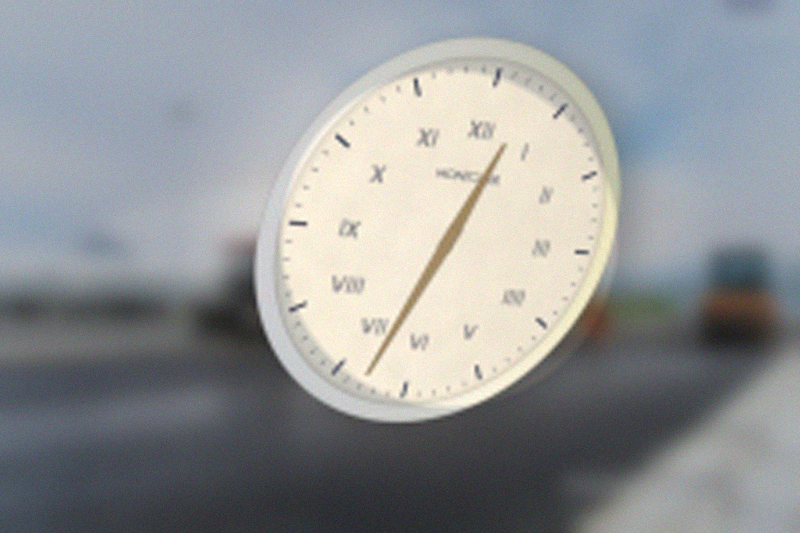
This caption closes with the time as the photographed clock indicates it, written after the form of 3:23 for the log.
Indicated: 12:33
